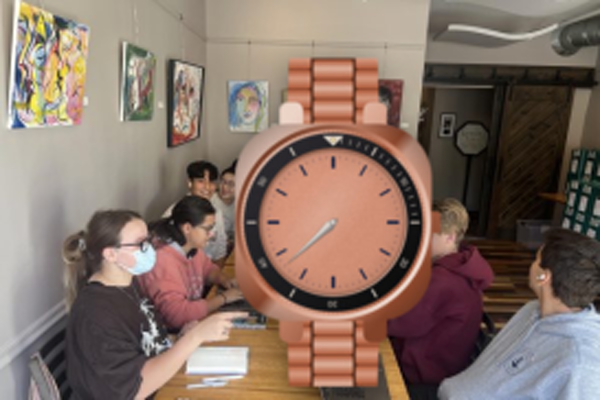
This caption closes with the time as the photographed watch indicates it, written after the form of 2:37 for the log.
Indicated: 7:38
